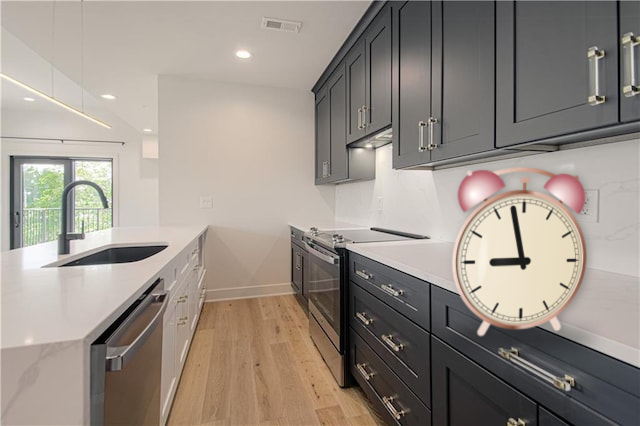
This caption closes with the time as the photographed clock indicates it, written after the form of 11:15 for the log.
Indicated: 8:58
